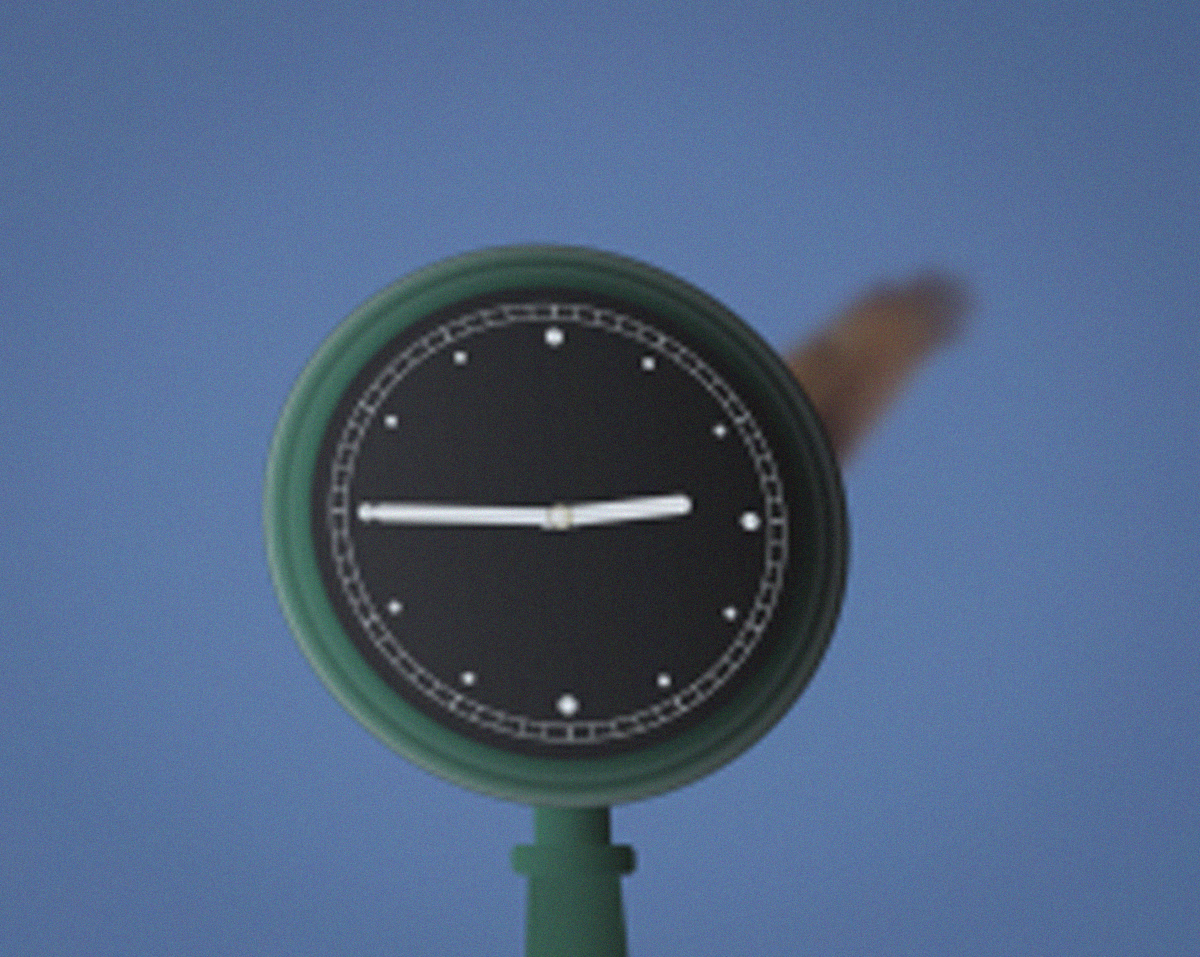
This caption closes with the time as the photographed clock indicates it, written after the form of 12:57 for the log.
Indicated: 2:45
